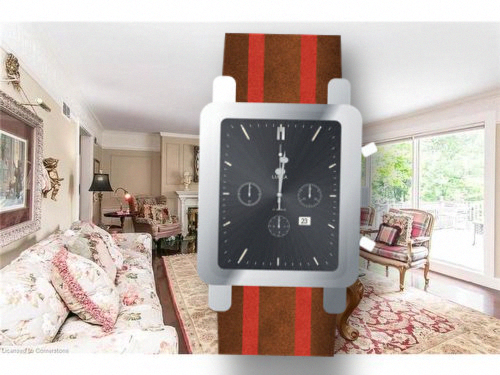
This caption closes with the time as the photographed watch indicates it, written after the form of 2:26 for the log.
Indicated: 12:01
